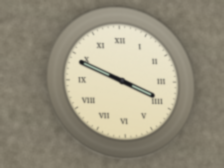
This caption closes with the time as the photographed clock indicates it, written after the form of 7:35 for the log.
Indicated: 3:49
